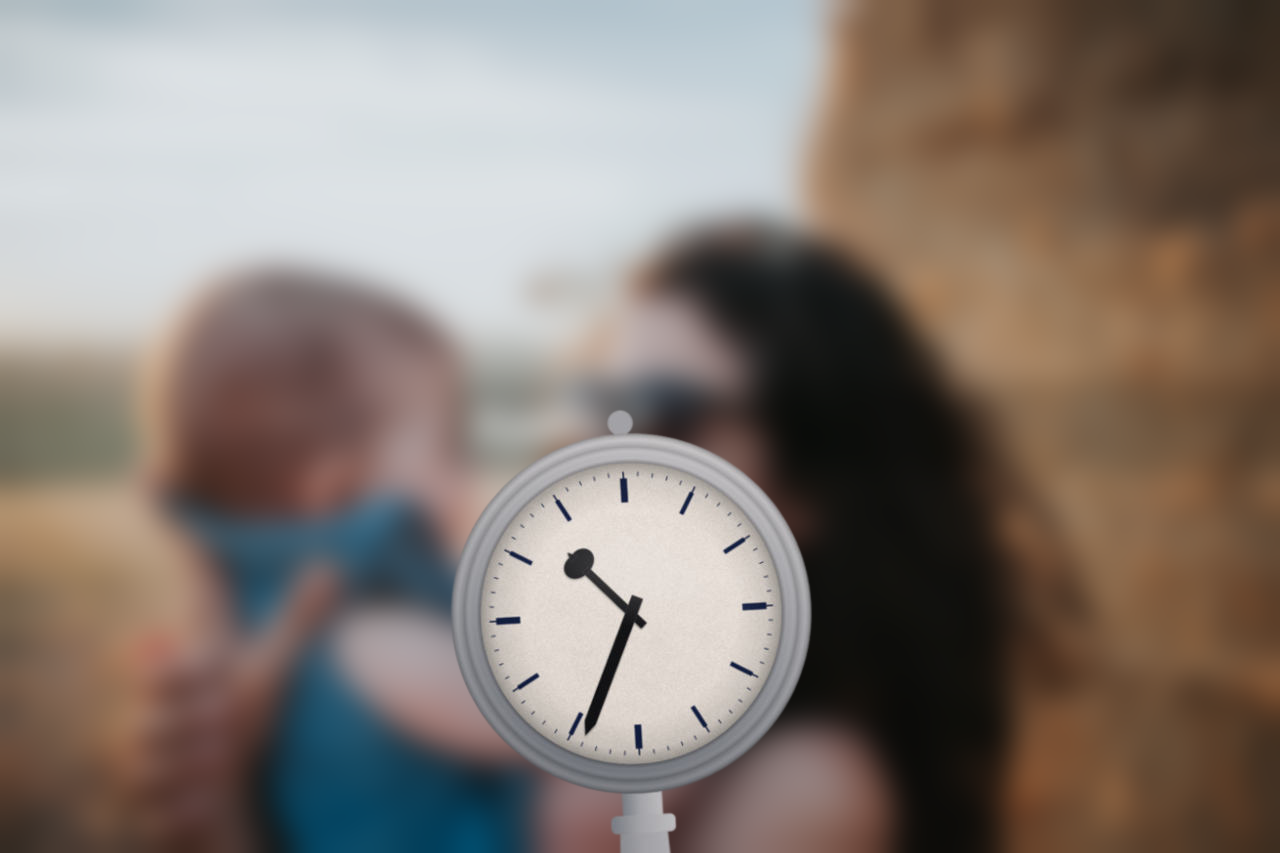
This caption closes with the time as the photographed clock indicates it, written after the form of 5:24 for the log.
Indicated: 10:34
